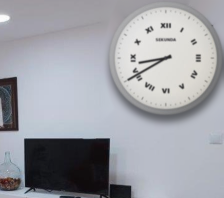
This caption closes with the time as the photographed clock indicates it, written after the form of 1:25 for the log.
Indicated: 8:40
